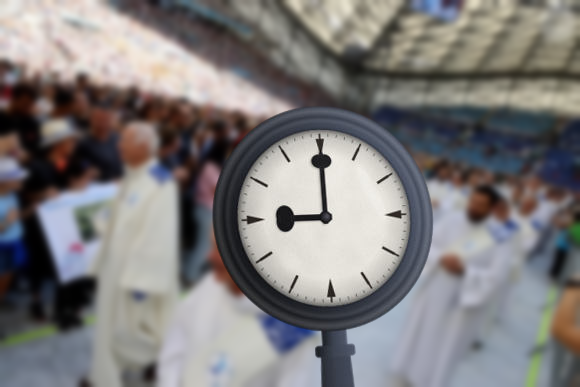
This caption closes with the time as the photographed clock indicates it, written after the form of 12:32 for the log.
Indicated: 9:00
